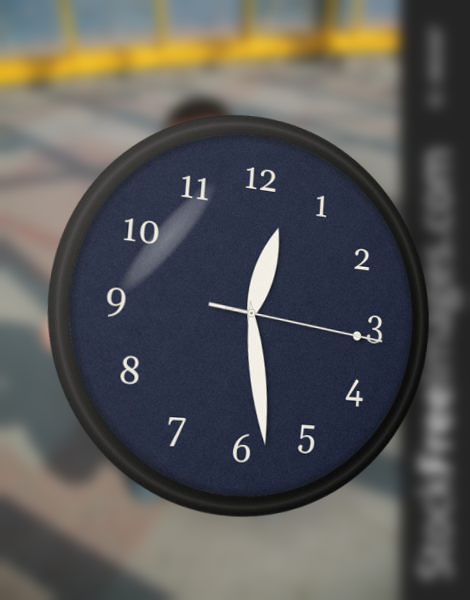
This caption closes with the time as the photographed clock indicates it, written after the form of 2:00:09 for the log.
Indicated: 12:28:16
